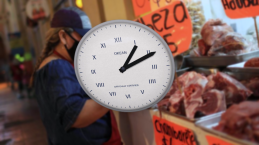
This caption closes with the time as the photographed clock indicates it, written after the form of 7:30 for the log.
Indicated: 1:11
